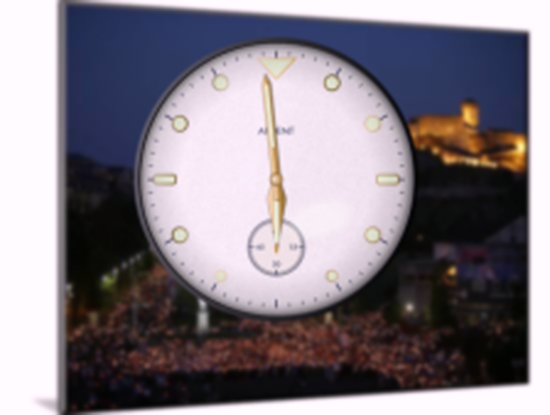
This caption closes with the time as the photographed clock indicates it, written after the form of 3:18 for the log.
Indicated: 5:59
